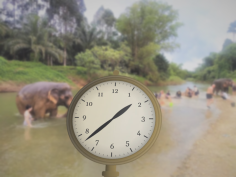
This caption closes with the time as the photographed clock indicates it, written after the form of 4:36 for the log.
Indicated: 1:38
